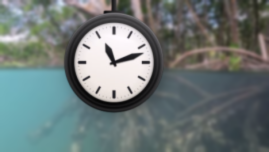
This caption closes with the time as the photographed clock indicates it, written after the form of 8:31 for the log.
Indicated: 11:12
